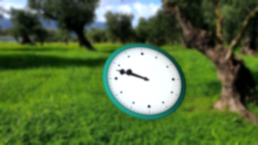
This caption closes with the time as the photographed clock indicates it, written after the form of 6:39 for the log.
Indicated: 9:48
